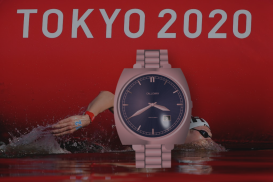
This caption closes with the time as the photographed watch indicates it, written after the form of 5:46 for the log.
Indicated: 3:40
